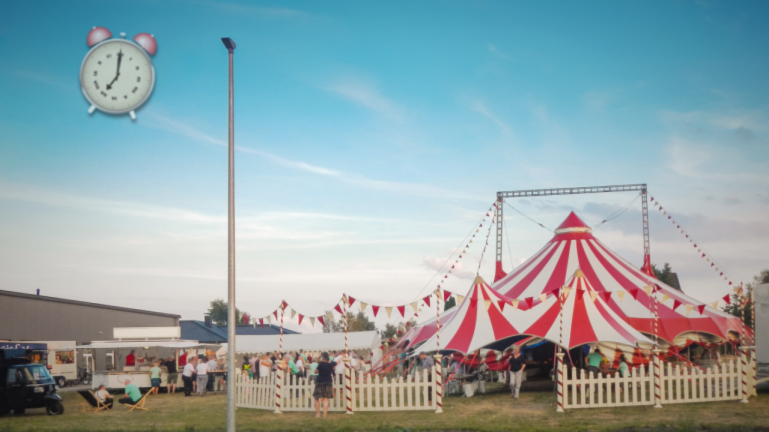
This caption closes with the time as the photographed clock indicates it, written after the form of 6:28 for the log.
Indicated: 7:00
